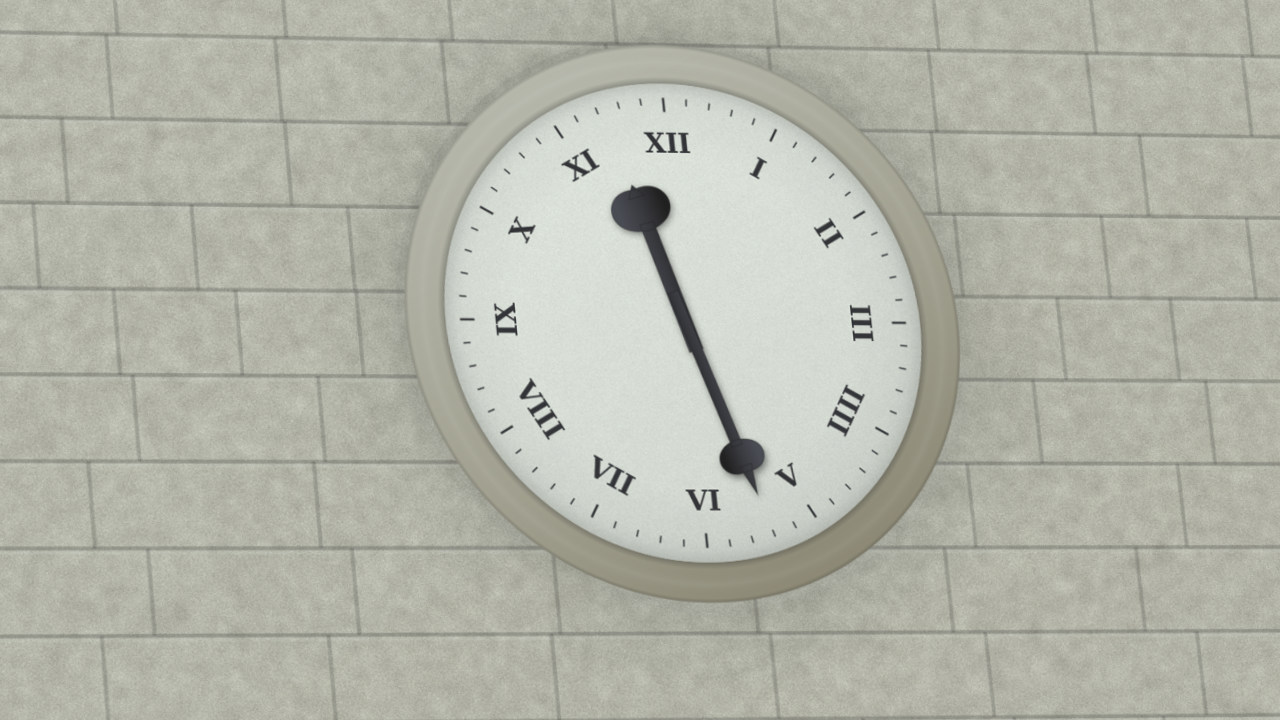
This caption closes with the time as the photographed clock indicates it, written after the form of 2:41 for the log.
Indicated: 11:27
